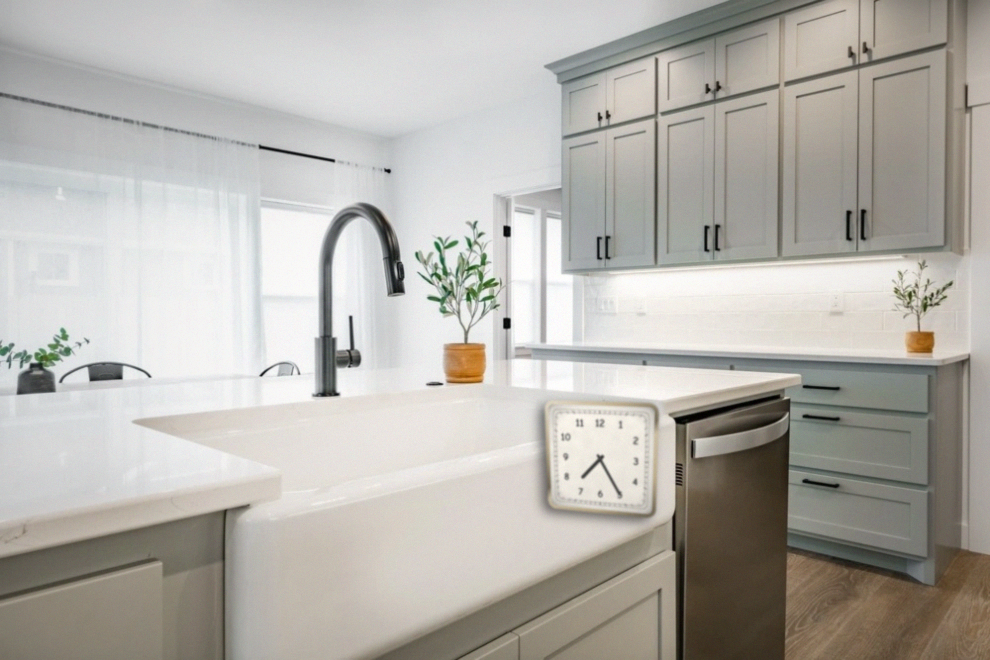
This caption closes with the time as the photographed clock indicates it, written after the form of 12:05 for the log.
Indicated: 7:25
